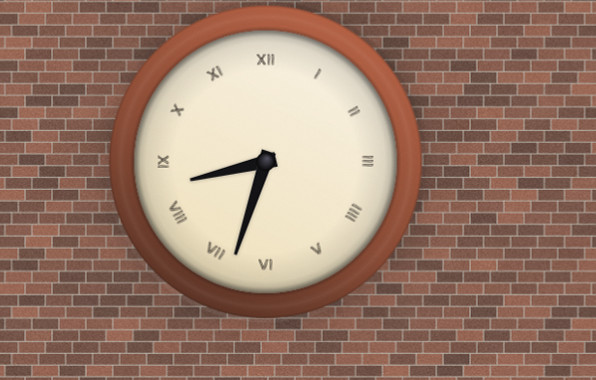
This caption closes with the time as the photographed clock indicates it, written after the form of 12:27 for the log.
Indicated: 8:33
